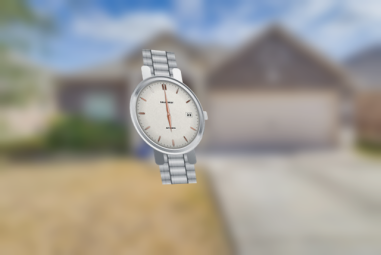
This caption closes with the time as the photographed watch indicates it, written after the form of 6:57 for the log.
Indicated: 6:00
